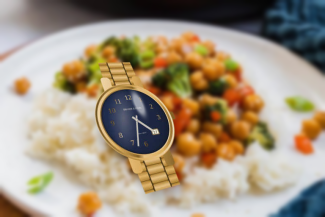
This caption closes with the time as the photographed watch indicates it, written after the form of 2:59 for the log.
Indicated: 4:33
